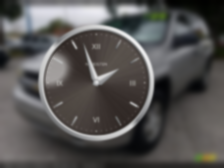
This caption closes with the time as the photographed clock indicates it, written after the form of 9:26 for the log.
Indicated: 1:57
